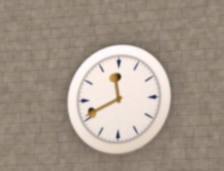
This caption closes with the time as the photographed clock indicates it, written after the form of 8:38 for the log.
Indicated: 11:41
